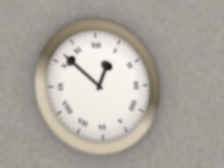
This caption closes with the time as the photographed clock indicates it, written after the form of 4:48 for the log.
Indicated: 12:52
